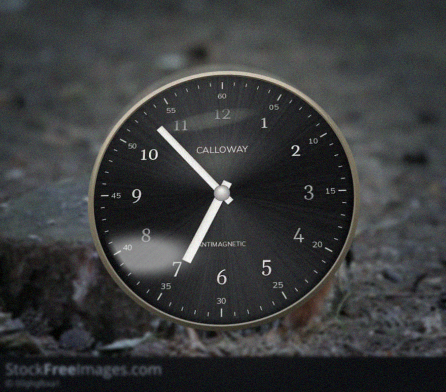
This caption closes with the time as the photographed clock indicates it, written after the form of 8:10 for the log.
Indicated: 6:53
